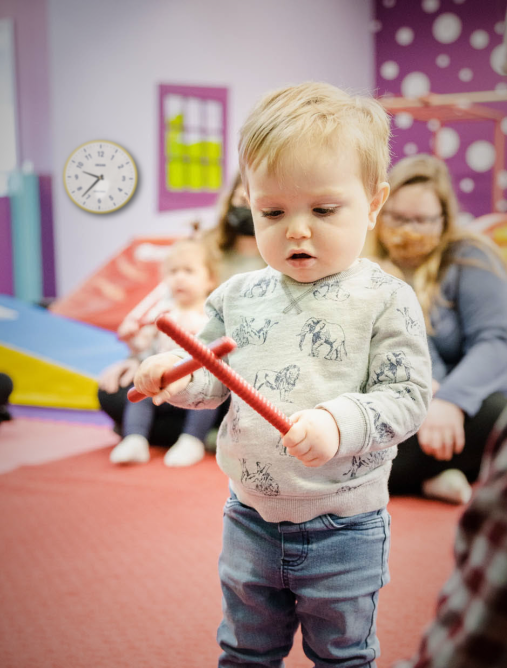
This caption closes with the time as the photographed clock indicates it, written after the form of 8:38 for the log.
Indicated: 9:37
